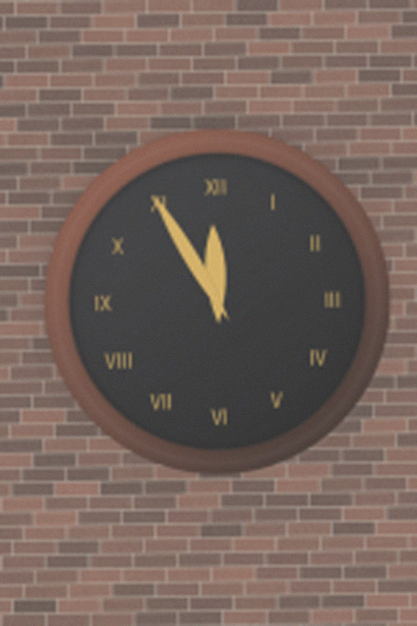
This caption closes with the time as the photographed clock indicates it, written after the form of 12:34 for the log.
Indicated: 11:55
